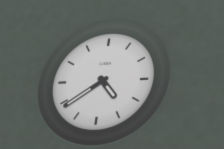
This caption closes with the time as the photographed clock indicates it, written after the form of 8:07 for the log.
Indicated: 4:39
